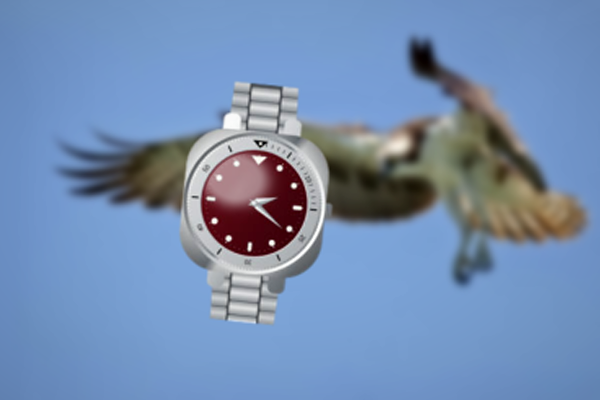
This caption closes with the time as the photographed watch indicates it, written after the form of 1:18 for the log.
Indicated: 2:21
